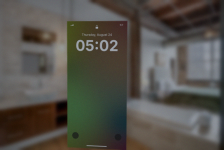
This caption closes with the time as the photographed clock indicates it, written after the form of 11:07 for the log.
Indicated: 5:02
